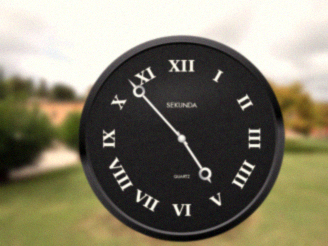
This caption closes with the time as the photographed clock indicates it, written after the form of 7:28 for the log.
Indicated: 4:53
